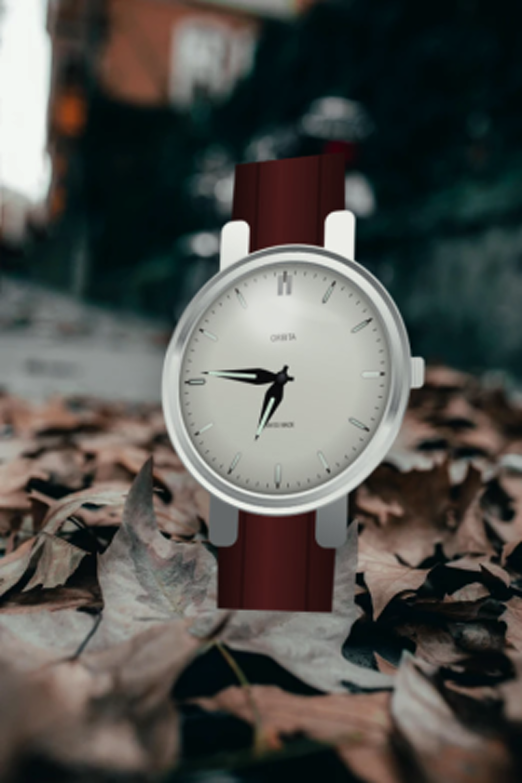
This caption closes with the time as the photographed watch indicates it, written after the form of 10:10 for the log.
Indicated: 6:46
